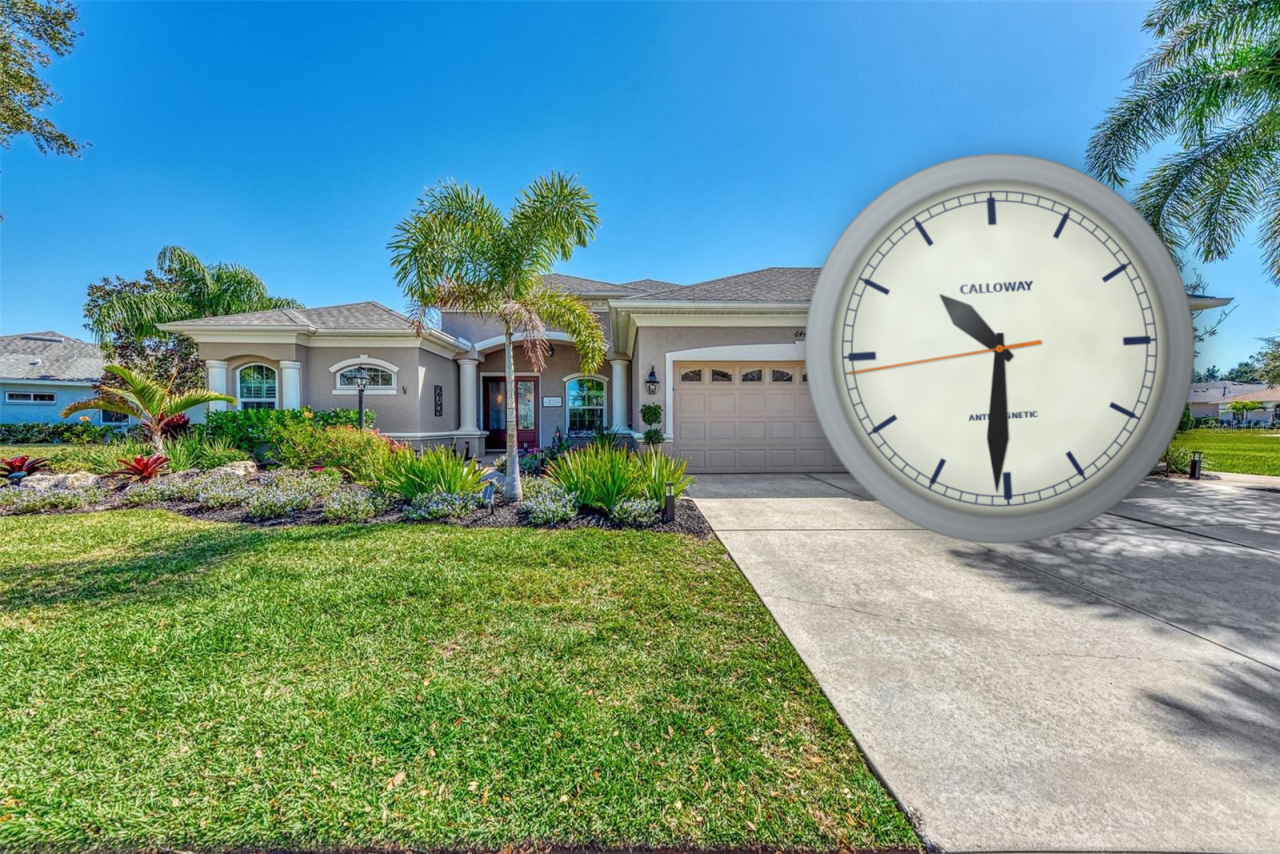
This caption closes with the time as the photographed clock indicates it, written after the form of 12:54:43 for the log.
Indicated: 10:30:44
